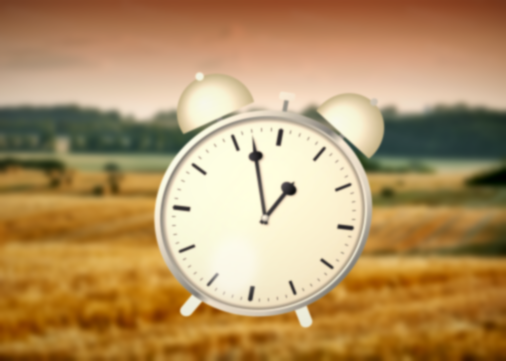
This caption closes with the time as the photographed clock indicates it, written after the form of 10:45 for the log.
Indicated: 12:57
